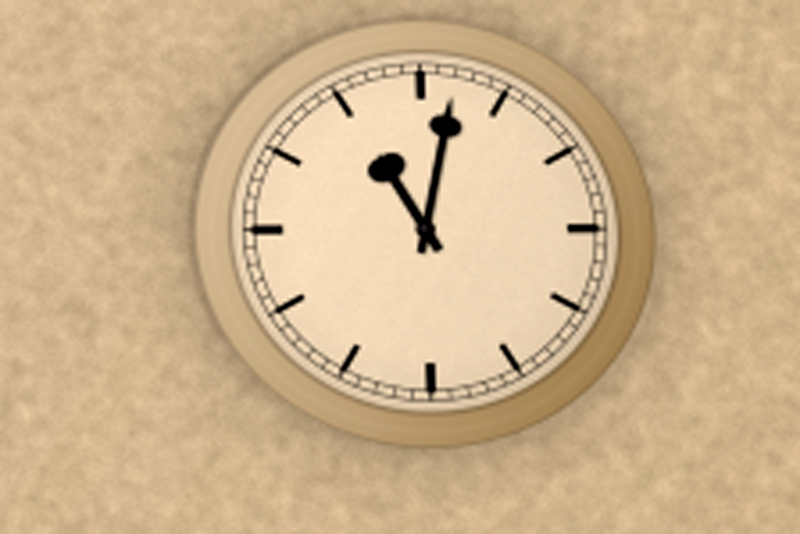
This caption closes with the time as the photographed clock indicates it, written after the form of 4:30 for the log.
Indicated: 11:02
